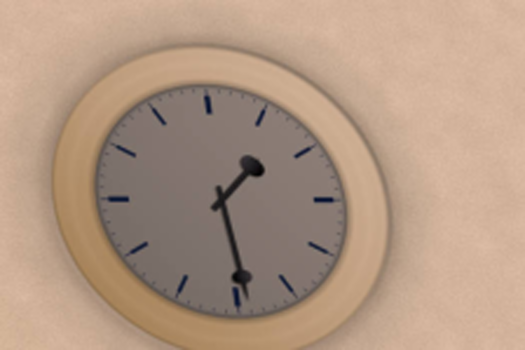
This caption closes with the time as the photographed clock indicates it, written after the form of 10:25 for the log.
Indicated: 1:29
